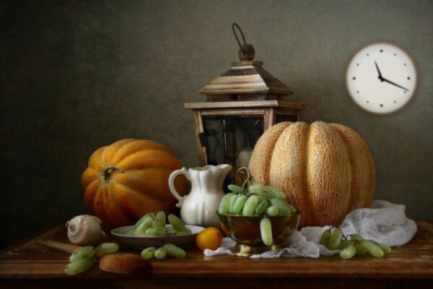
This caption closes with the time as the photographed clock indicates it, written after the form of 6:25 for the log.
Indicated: 11:19
